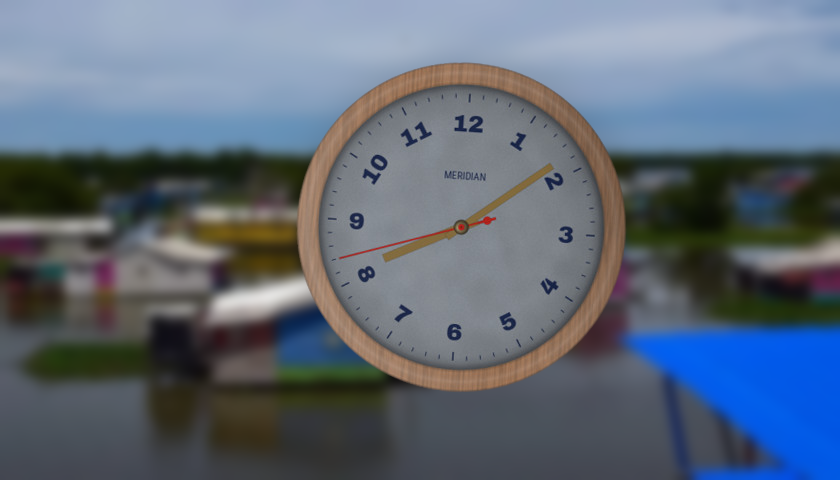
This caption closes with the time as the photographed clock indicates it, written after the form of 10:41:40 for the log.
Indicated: 8:08:42
